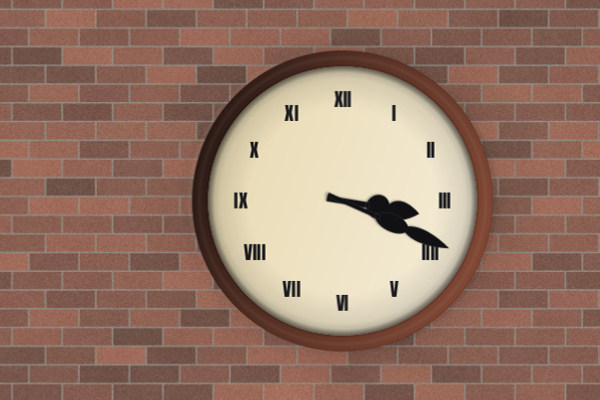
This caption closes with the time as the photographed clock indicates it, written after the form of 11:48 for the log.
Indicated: 3:19
